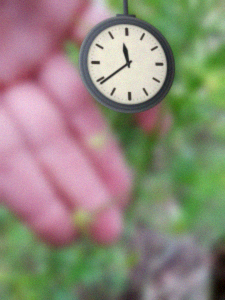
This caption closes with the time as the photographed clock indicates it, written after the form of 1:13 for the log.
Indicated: 11:39
